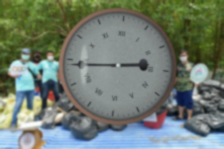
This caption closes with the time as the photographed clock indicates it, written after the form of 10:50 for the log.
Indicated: 2:44
